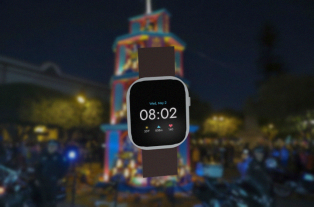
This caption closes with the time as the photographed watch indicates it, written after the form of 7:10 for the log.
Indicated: 8:02
